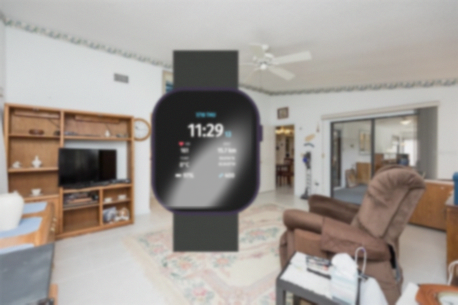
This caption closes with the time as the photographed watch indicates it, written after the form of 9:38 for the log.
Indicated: 11:29
